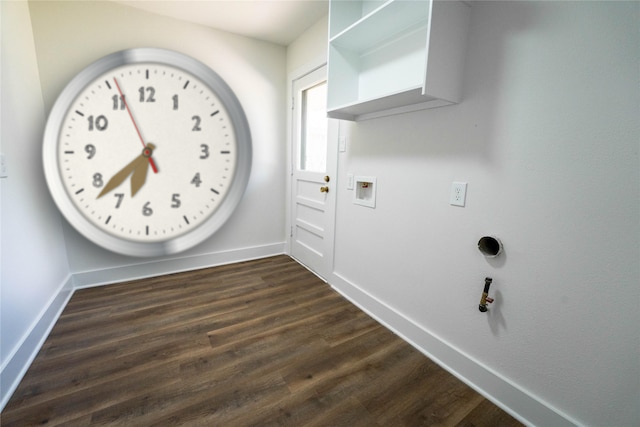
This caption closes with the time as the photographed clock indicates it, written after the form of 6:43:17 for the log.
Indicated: 6:37:56
